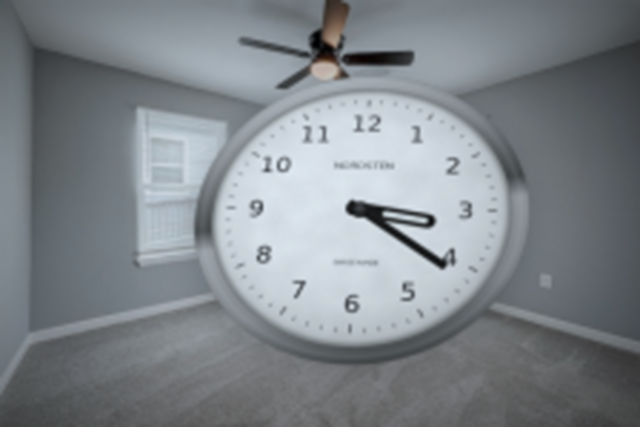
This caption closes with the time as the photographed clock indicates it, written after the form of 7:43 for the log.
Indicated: 3:21
